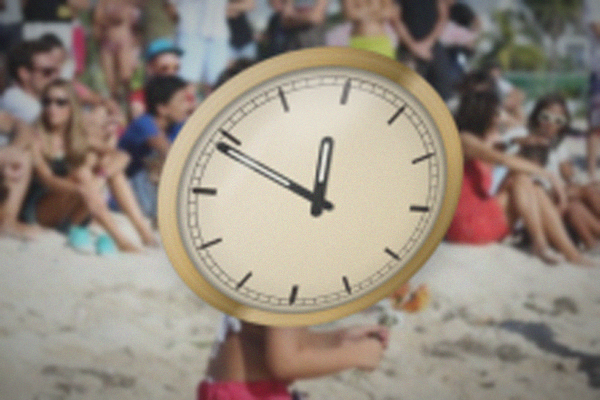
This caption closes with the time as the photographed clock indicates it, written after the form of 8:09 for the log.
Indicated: 11:49
